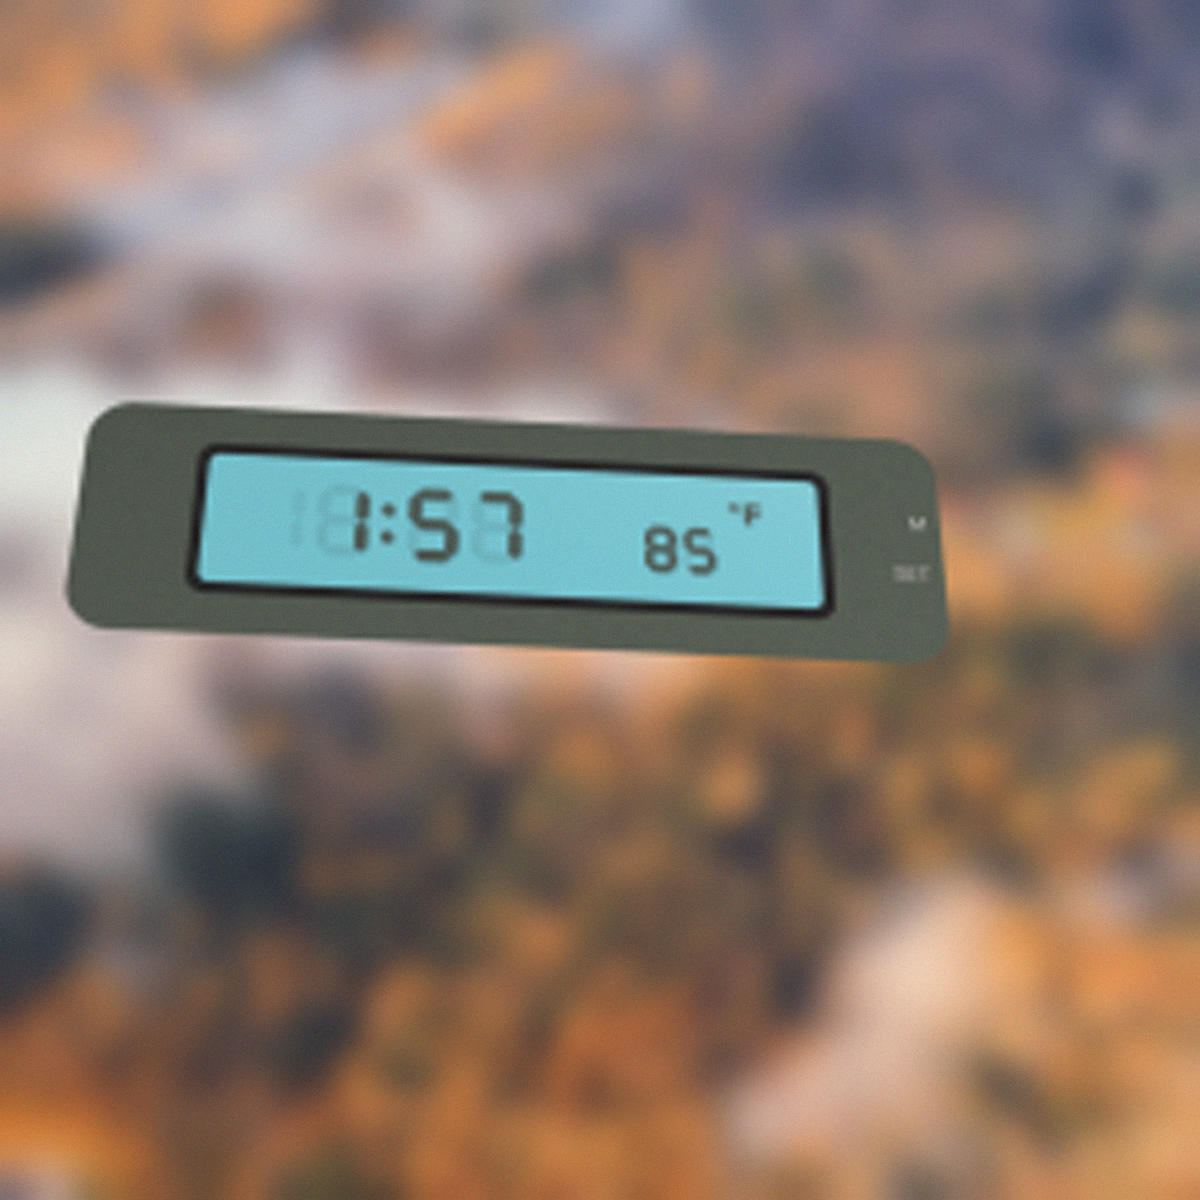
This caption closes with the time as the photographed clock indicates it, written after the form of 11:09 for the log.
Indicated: 1:57
